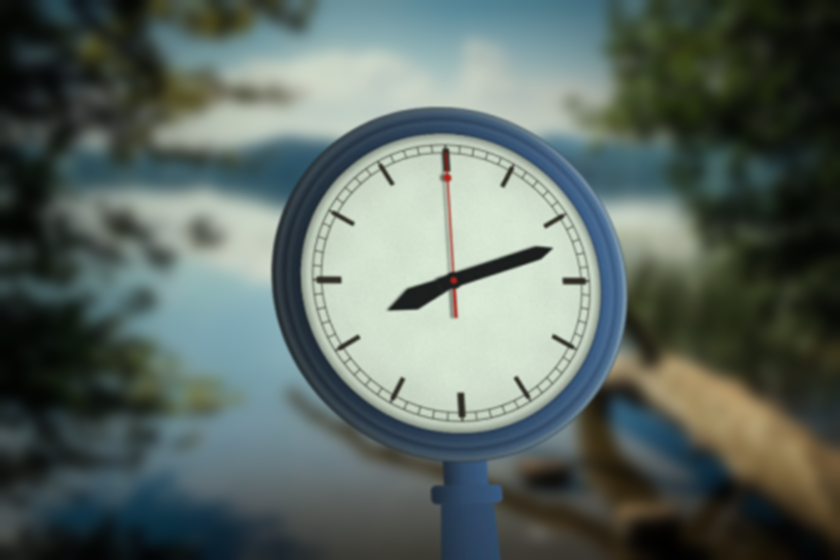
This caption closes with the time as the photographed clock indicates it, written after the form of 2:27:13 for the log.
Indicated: 8:12:00
